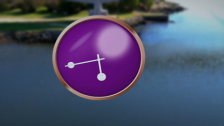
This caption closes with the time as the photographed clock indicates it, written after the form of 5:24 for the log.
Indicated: 5:43
